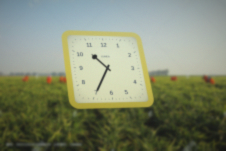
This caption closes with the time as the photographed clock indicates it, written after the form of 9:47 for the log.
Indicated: 10:35
